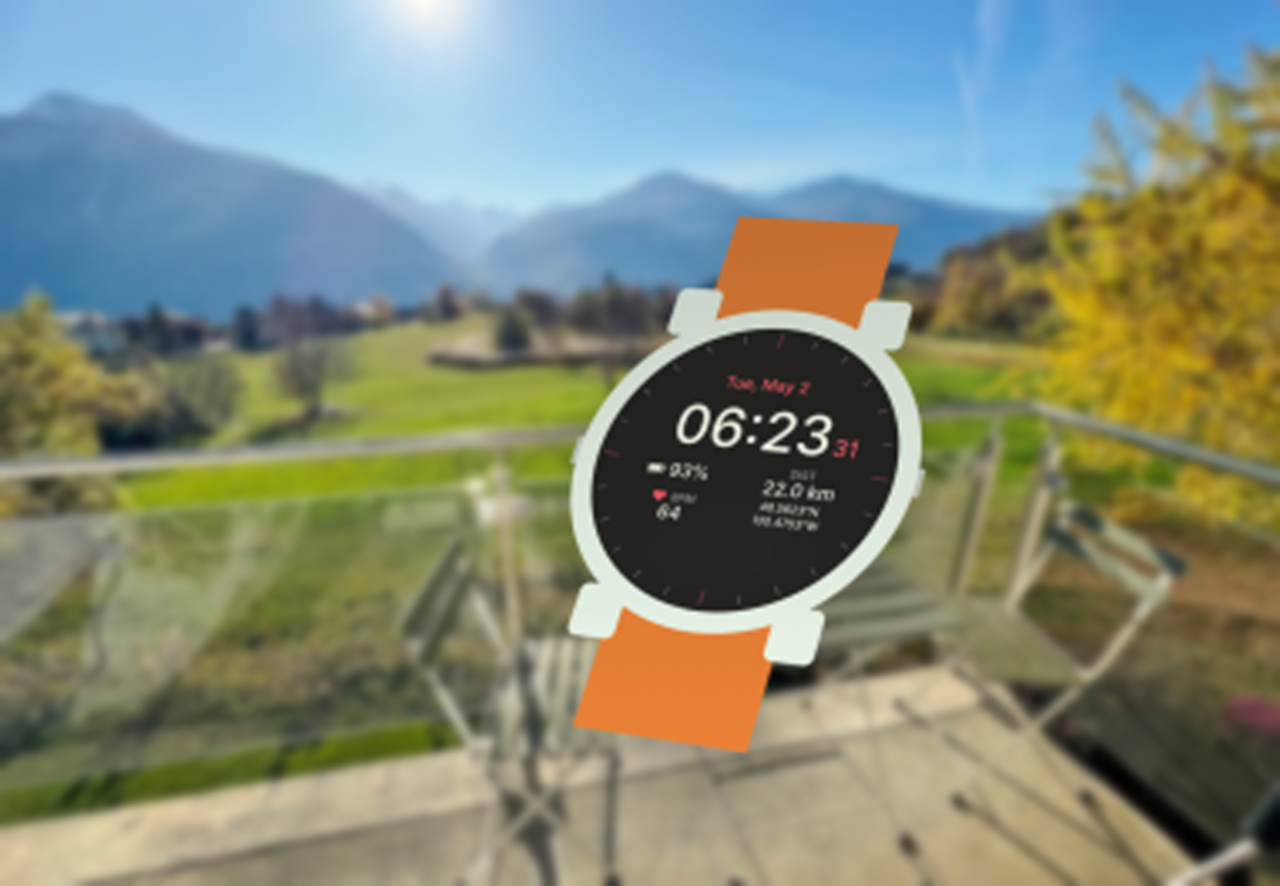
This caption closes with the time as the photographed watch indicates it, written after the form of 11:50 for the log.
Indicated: 6:23
